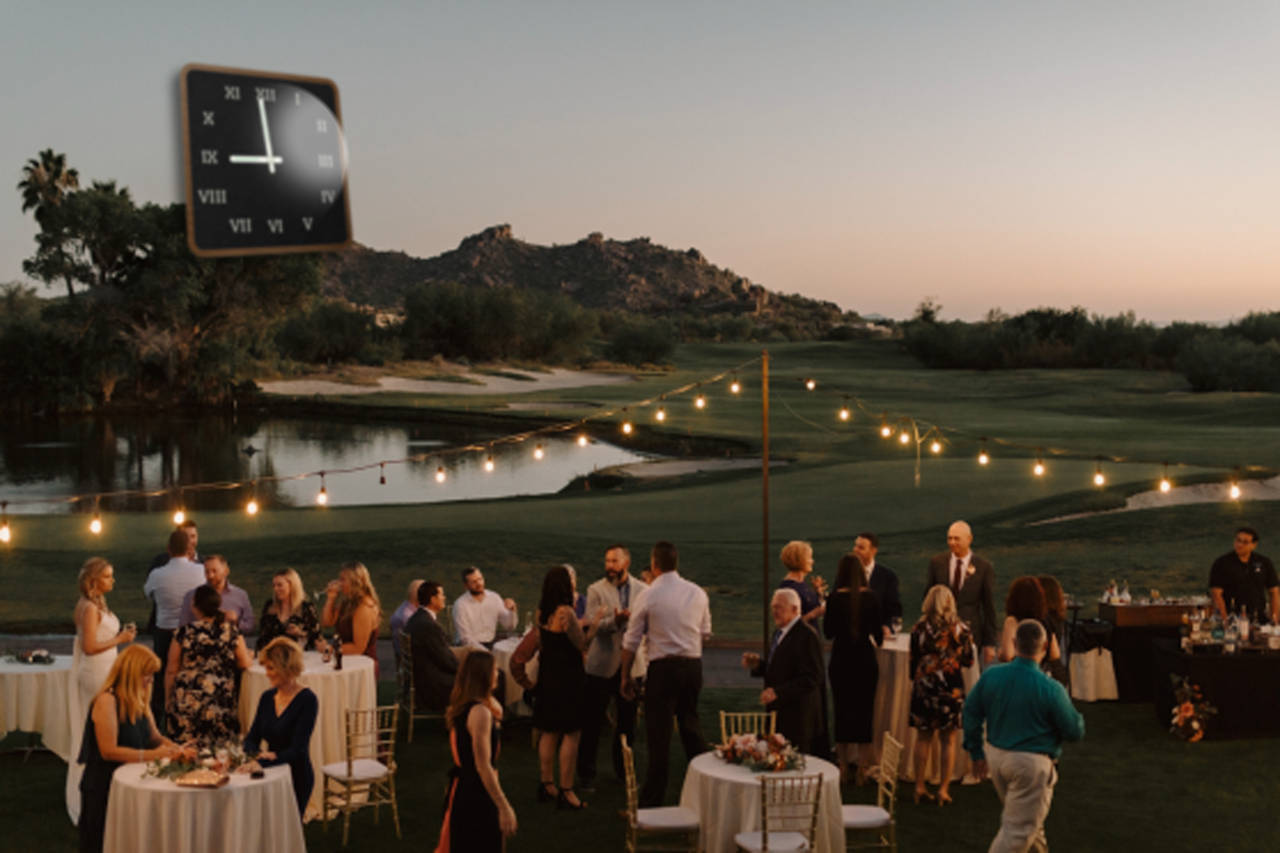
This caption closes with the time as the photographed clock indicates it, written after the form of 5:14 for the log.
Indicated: 8:59
